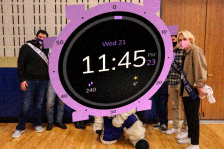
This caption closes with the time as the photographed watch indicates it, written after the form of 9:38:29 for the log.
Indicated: 11:45:23
